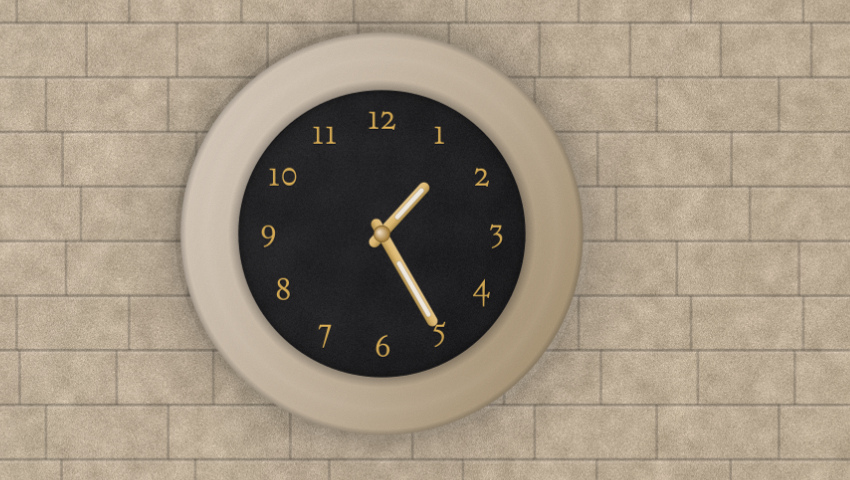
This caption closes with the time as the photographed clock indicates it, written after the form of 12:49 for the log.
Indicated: 1:25
